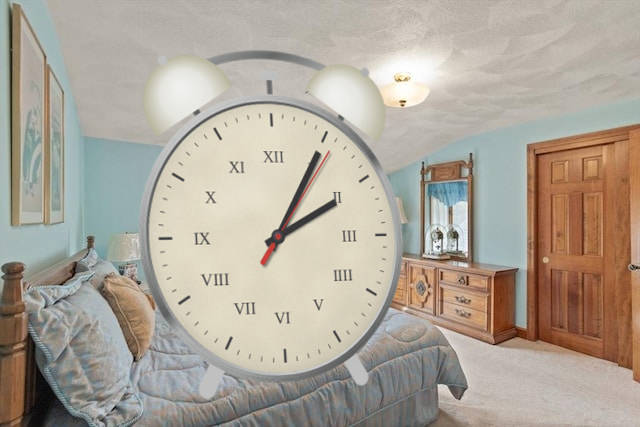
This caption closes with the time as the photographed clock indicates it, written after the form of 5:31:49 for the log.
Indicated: 2:05:06
